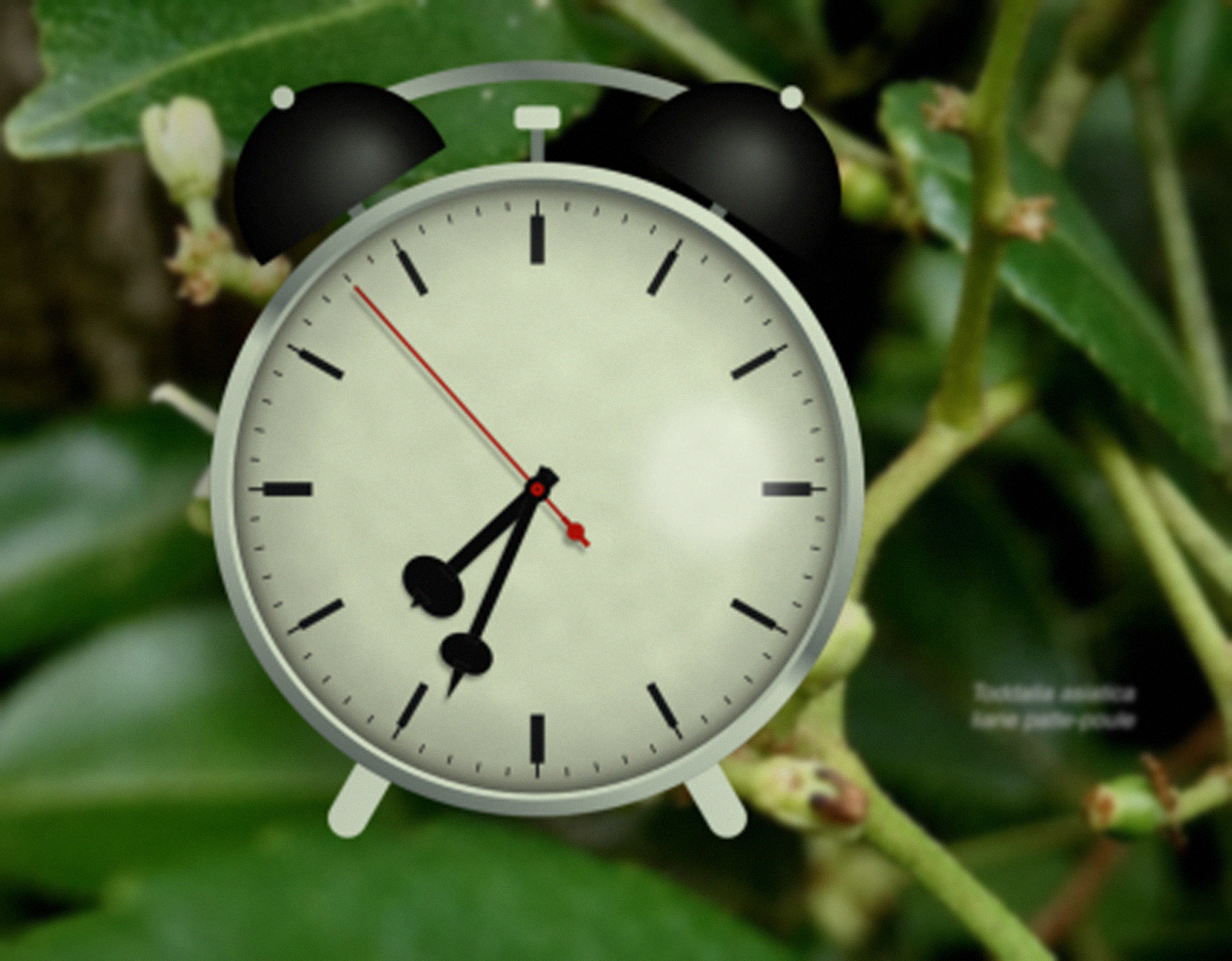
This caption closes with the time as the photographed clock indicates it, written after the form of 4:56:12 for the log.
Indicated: 7:33:53
